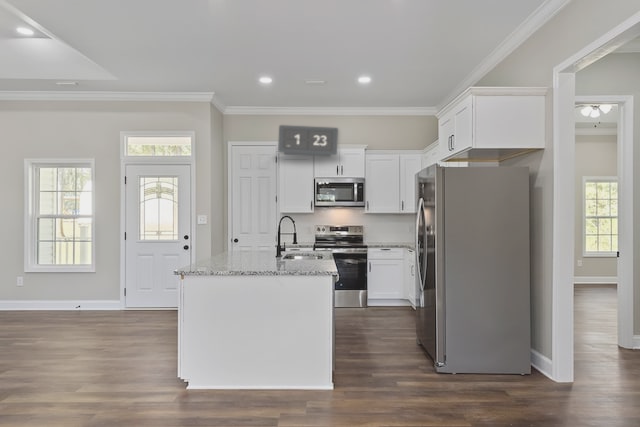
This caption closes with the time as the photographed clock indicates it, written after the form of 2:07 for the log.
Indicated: 1:23
